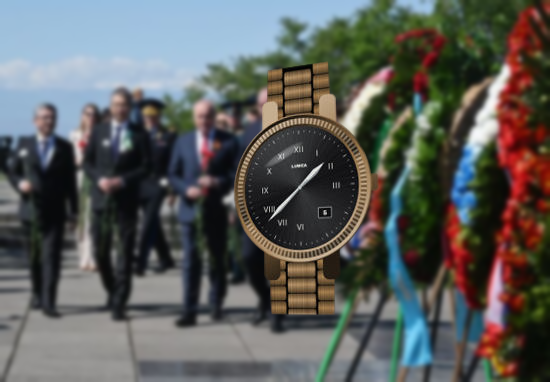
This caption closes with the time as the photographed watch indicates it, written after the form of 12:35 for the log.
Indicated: 1:38
